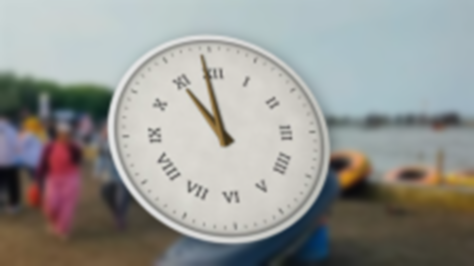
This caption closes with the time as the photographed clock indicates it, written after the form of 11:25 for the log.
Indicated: 10:59
